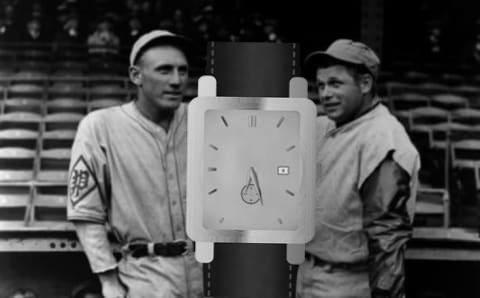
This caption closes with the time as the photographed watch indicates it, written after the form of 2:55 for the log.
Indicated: 6:27
